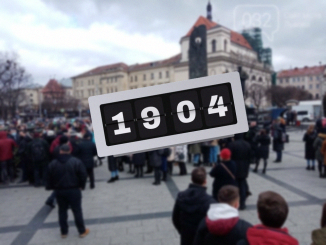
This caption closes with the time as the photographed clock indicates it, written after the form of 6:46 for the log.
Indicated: 19:04
